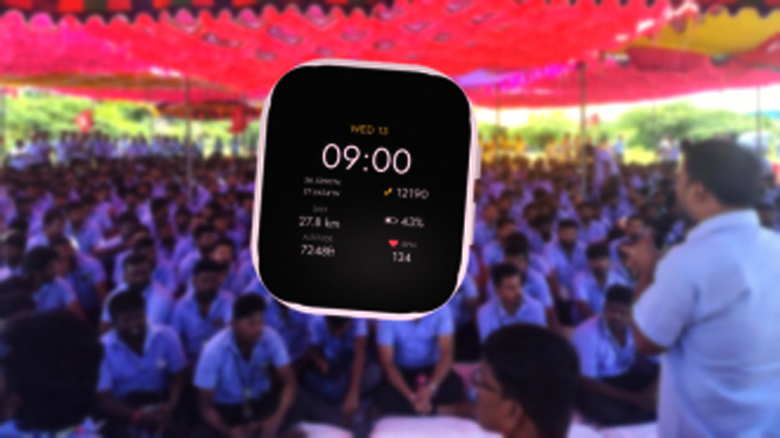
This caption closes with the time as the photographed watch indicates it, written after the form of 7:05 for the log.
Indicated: 9:00
